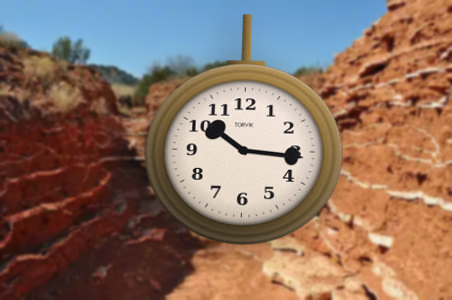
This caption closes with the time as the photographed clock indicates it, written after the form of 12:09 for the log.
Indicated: 10:16
